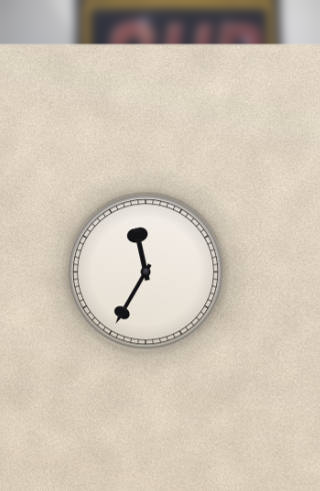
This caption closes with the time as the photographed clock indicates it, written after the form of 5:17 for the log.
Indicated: 11:35
